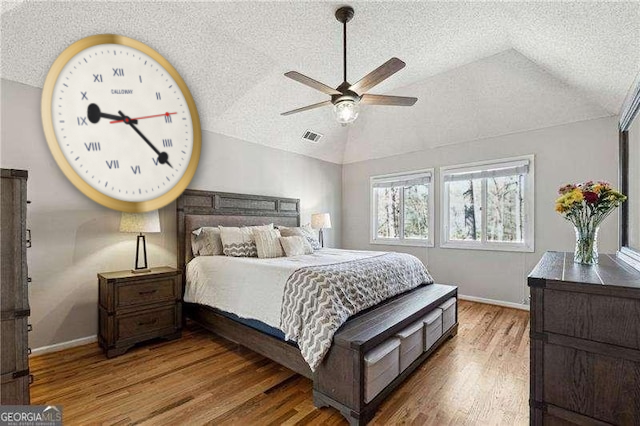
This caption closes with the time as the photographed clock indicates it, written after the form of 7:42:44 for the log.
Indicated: 9:23:14
